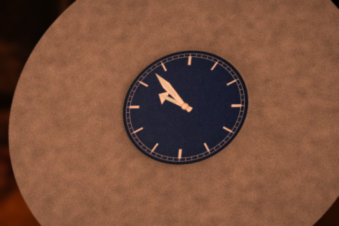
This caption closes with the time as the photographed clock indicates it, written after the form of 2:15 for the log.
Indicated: 9:53
